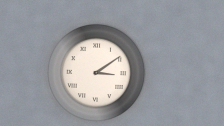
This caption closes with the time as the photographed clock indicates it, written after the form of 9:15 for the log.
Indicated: 3:09
